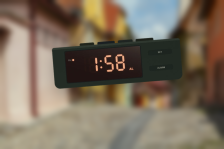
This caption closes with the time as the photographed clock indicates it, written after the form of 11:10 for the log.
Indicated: 1:58
